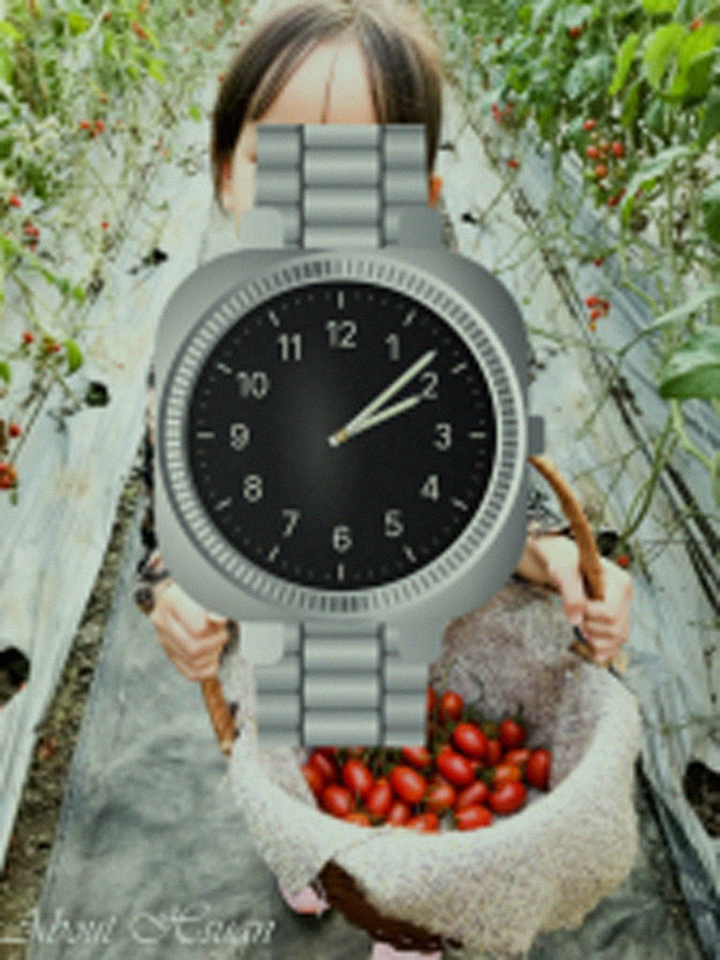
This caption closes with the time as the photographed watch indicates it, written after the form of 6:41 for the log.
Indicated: 2:08
